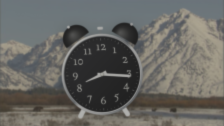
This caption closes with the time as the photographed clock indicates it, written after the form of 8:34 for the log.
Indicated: 8:16
